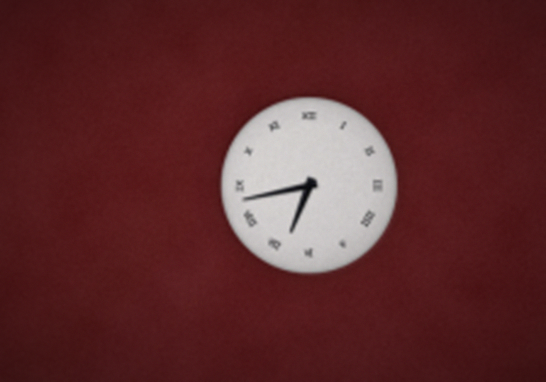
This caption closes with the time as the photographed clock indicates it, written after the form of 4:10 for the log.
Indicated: 6:43
